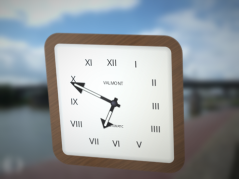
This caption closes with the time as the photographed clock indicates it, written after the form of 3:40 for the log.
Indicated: 6:49
